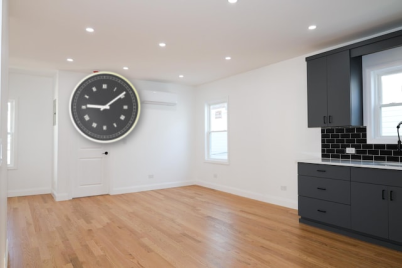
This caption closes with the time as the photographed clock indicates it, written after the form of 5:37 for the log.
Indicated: 9:09
